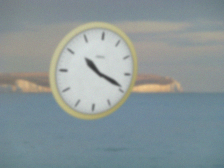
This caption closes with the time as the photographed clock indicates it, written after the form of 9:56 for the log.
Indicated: 10:19
